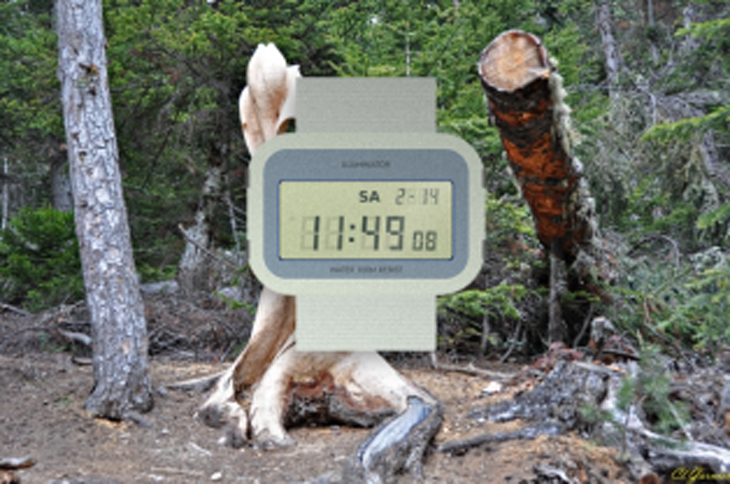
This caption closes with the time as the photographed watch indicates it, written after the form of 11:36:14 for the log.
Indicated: 11:49:08
